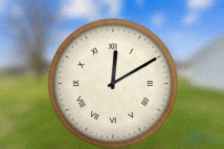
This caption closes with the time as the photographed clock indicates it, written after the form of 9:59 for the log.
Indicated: 12:10
